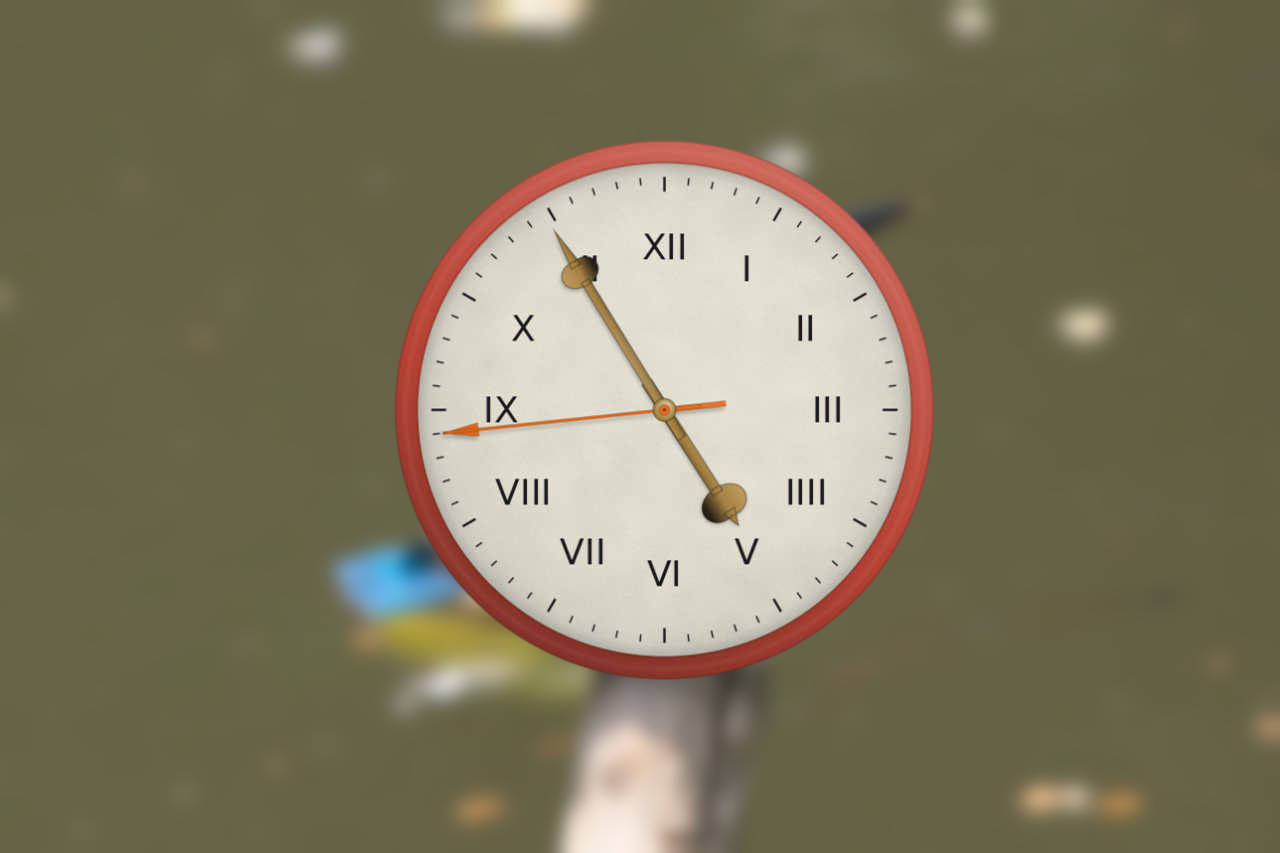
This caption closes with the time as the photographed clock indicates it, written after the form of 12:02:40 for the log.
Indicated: 4:54:44
